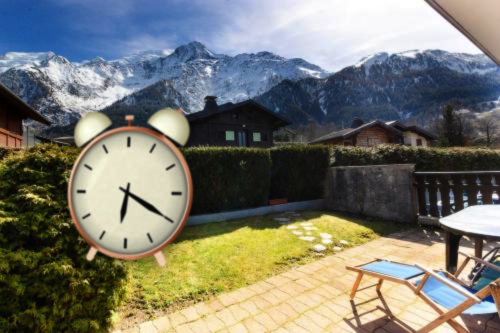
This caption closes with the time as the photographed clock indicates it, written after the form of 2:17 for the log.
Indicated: 6:20
